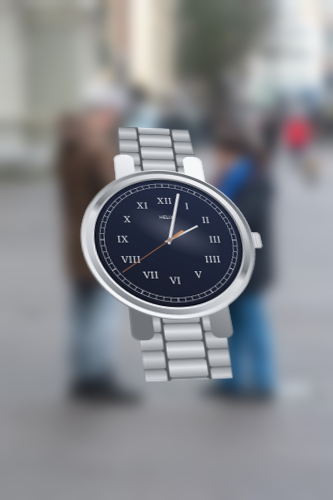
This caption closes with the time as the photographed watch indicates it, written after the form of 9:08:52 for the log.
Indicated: 2:02:39
